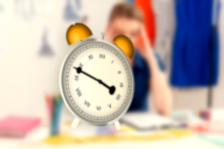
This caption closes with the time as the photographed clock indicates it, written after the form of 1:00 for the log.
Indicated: 3:48
